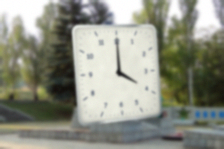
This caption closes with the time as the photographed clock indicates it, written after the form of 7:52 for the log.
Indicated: 4:00
